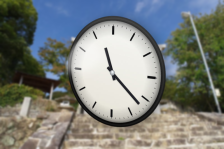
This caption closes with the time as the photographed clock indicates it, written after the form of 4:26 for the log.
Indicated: 11:22
